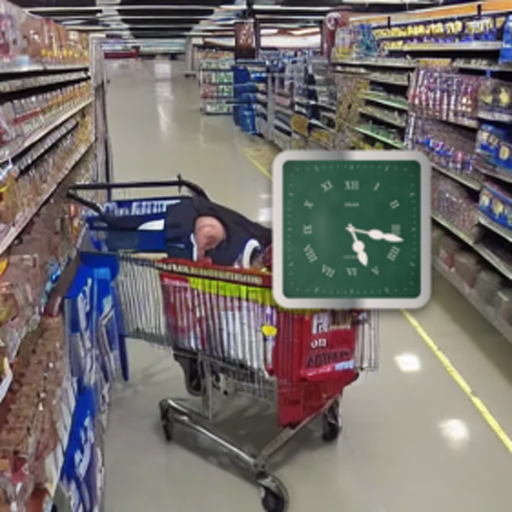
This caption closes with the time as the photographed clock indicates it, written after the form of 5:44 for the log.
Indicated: 5:17
